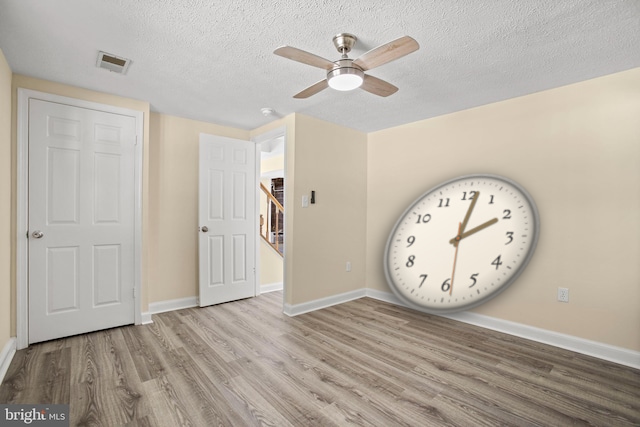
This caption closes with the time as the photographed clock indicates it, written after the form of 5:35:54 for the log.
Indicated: 2:01:29
